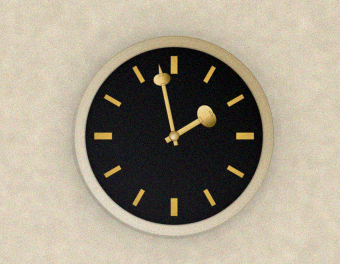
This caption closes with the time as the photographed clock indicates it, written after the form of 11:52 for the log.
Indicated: 1:58
